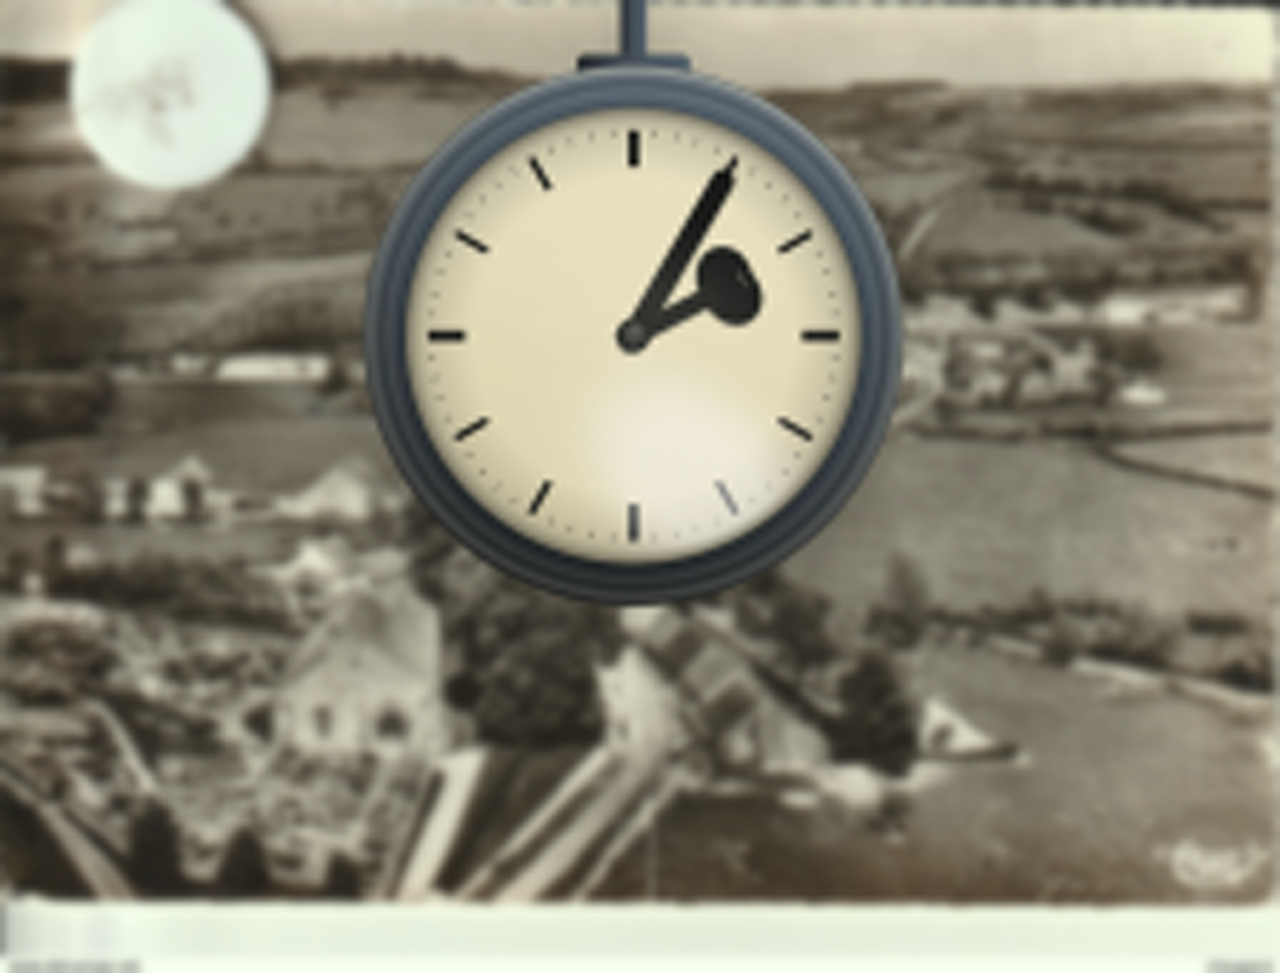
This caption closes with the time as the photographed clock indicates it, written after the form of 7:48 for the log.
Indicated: 2:05
